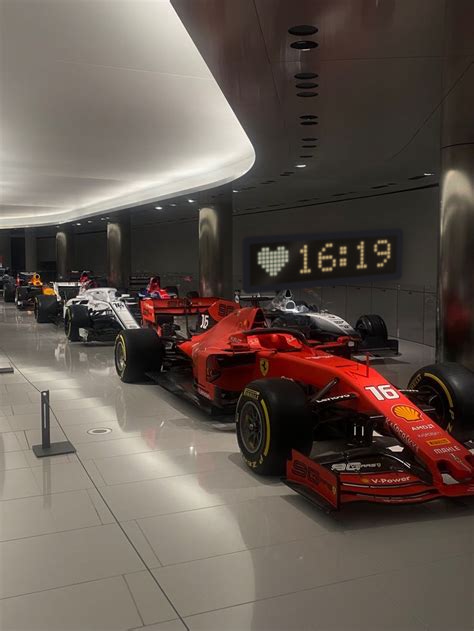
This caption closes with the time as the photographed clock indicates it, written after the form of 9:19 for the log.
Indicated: 16:19
